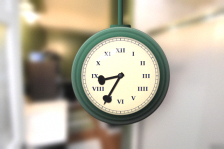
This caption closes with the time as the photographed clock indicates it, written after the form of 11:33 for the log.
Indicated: 8:35
